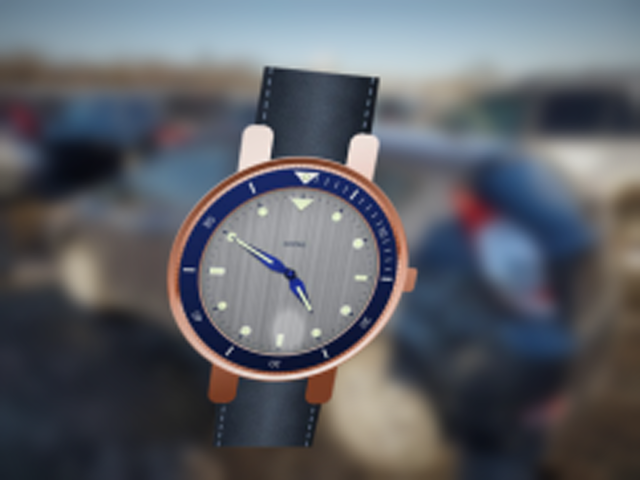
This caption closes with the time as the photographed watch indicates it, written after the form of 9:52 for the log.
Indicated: 4:50
